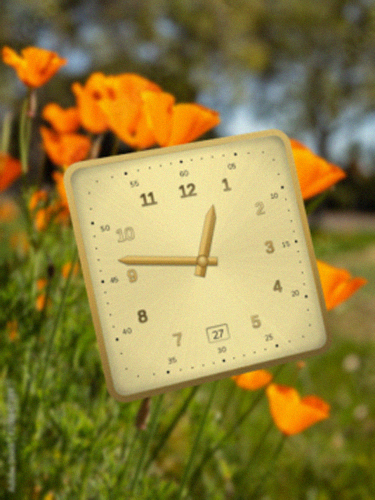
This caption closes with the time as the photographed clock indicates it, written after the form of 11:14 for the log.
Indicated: 12:47
